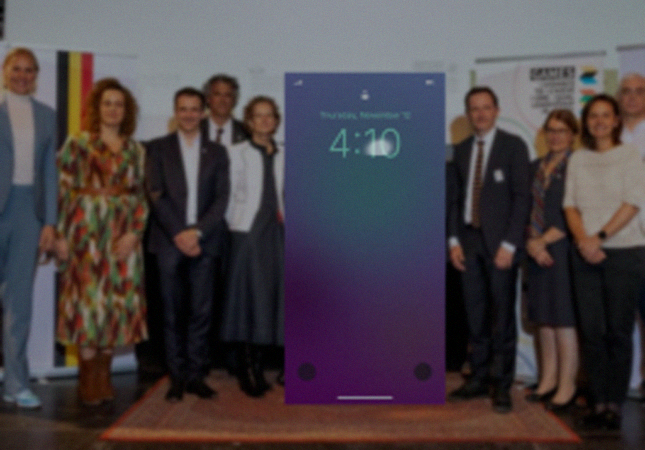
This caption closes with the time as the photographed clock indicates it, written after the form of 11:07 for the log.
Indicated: 4:10
